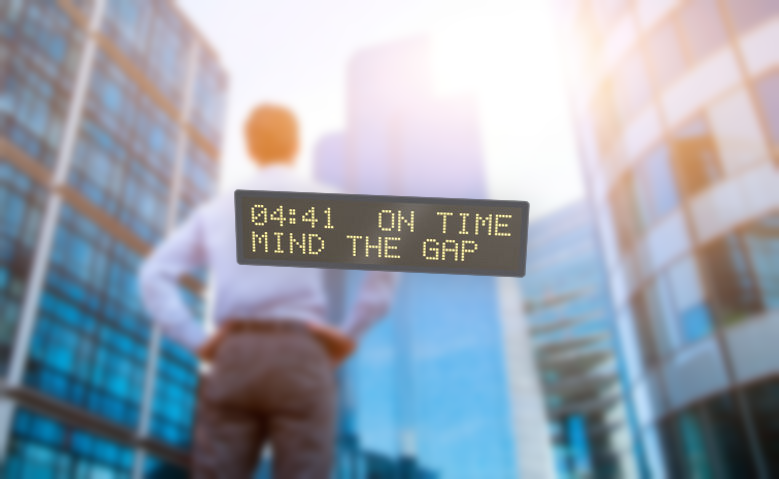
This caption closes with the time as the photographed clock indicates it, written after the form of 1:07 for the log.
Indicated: 4:41
